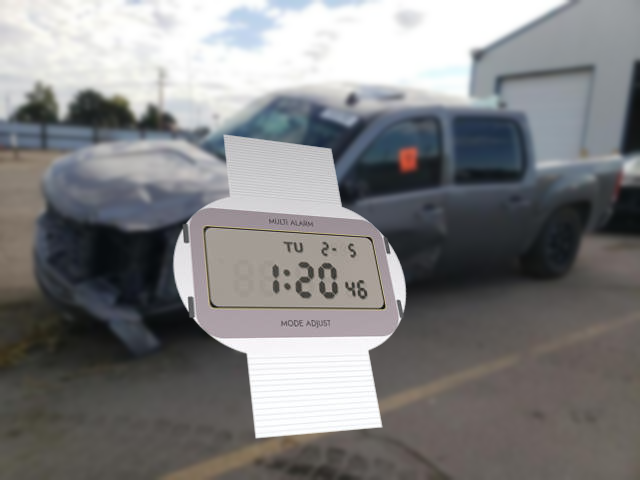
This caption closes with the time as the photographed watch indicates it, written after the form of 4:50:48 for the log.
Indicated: 1:20:46
